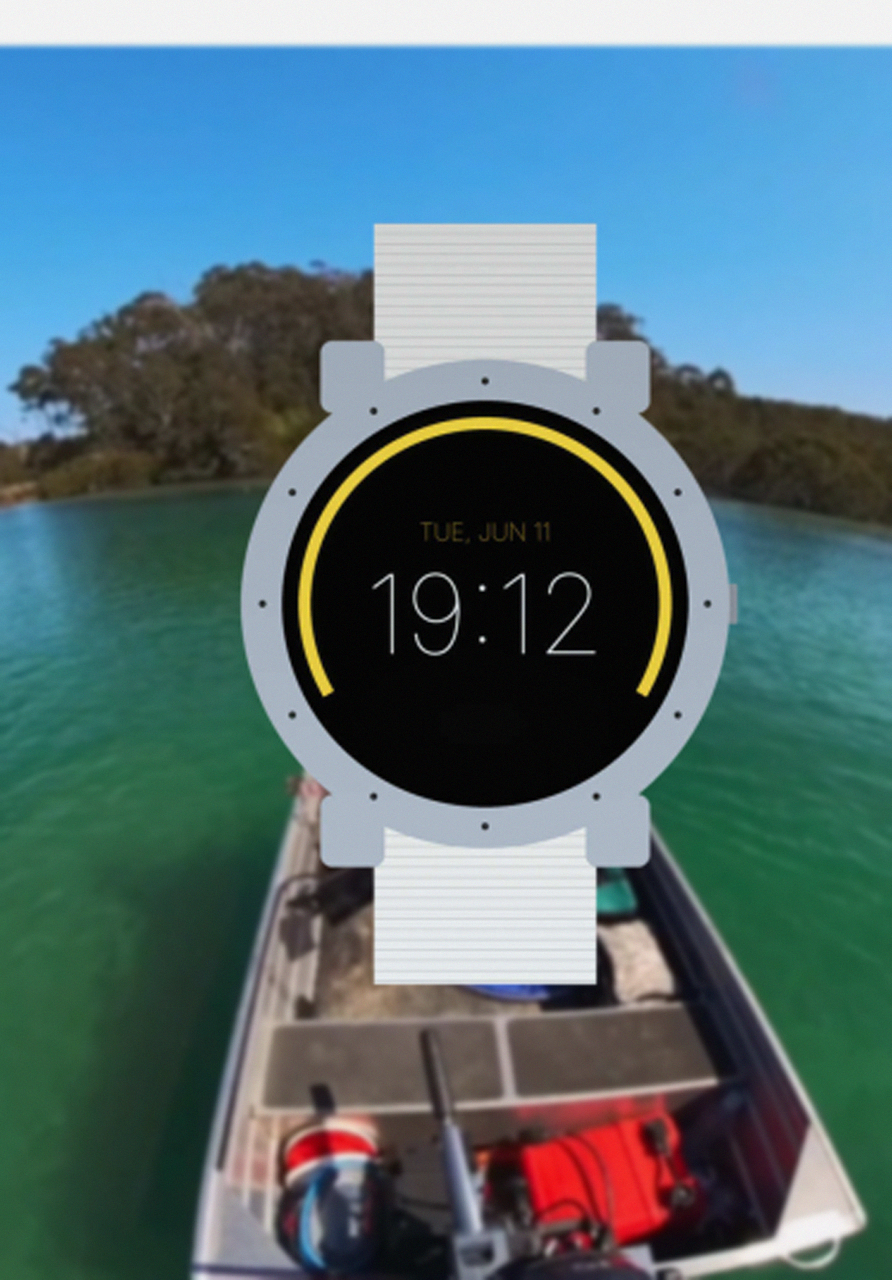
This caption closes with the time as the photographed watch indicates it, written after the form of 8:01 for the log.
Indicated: 19:12
